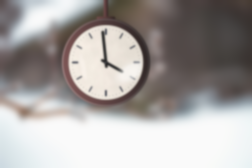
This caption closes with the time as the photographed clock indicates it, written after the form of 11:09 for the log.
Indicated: 3:59
